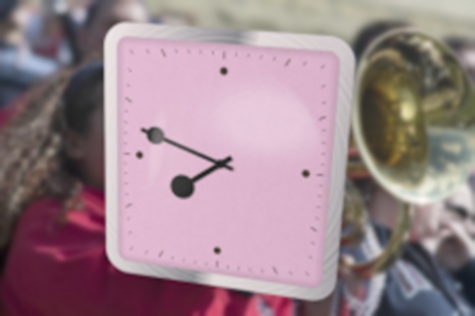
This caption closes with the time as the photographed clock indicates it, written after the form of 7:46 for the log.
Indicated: 7:48
